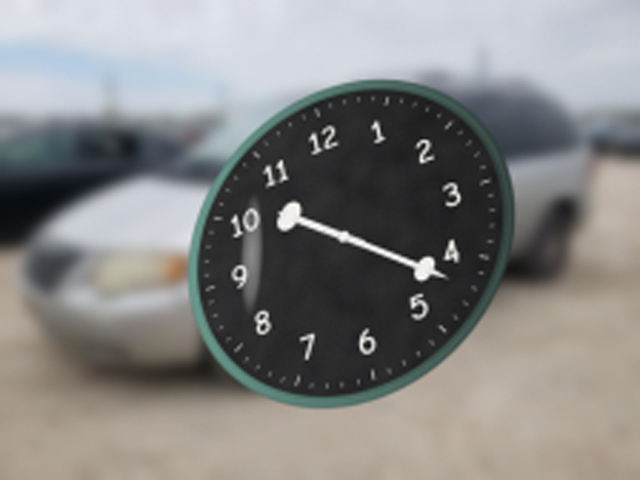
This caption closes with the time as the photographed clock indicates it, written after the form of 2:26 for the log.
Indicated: 10:22
